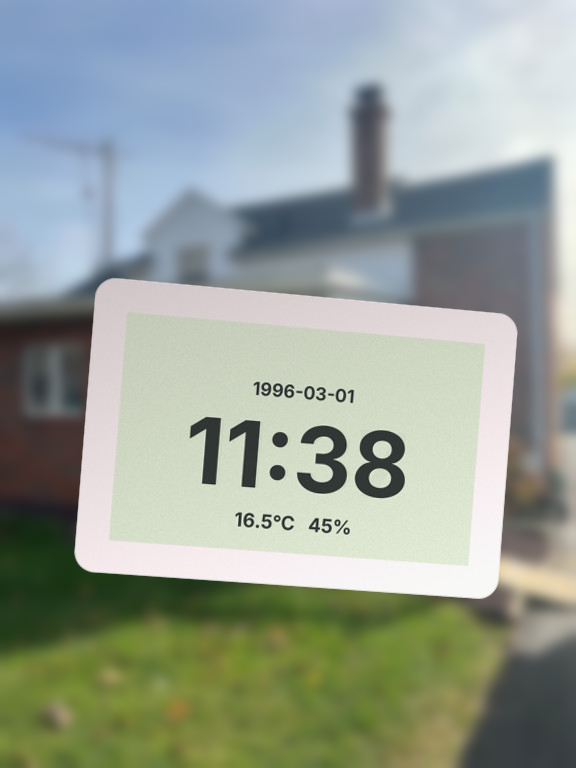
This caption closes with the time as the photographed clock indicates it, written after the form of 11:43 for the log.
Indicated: 11:38
